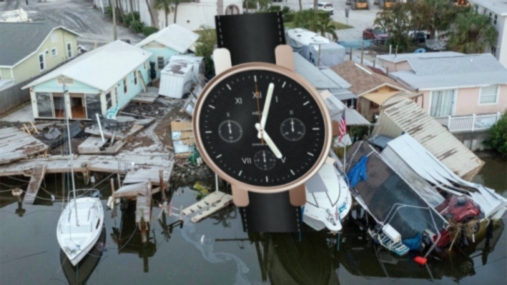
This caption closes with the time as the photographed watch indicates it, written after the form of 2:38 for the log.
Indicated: 5:03
